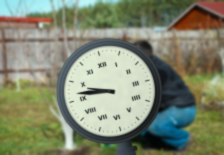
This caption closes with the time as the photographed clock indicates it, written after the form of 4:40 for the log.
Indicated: 9:47
